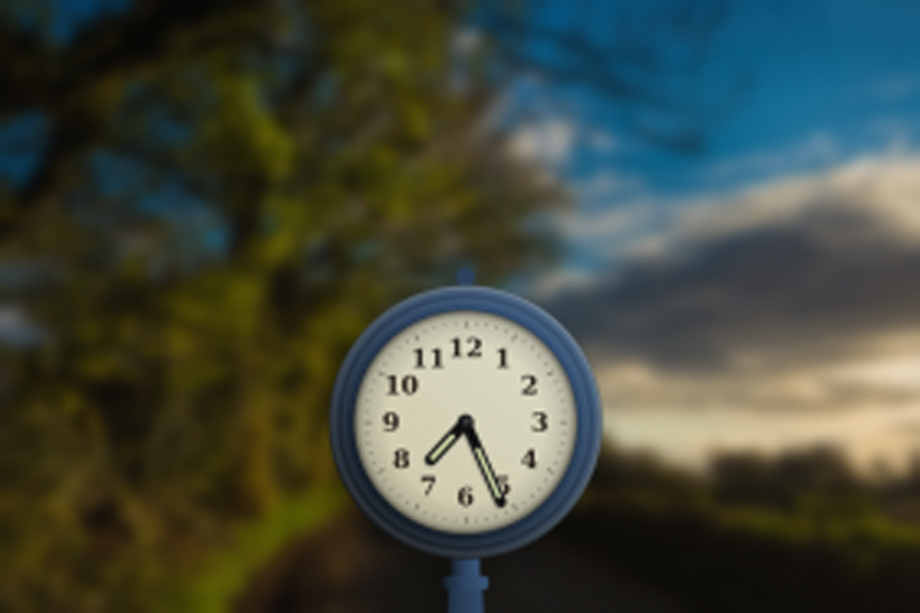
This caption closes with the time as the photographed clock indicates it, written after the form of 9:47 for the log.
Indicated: 7:26
